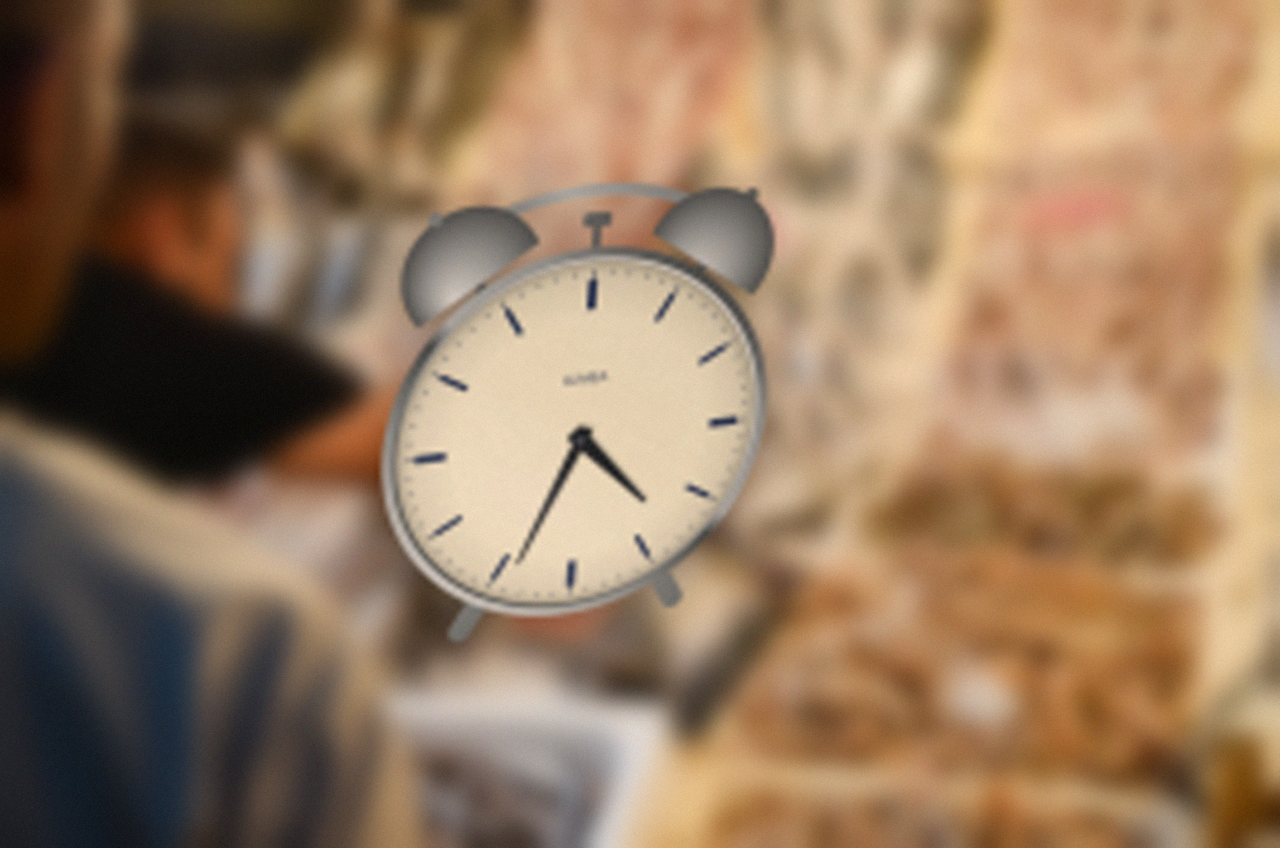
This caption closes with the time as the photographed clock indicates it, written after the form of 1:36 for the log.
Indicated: 4:34
